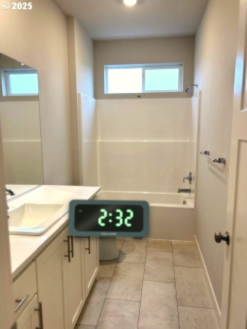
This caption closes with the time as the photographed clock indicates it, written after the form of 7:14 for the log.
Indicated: 2:32
